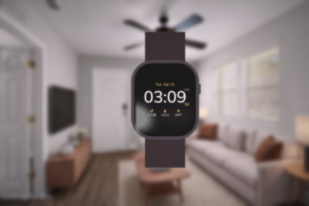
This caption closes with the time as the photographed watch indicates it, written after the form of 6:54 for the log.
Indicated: 3:09
